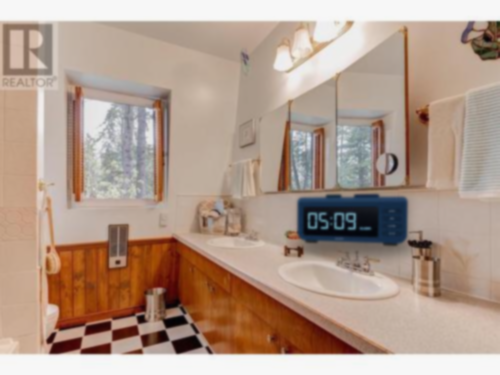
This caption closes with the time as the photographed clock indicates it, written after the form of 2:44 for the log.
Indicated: 5:09
